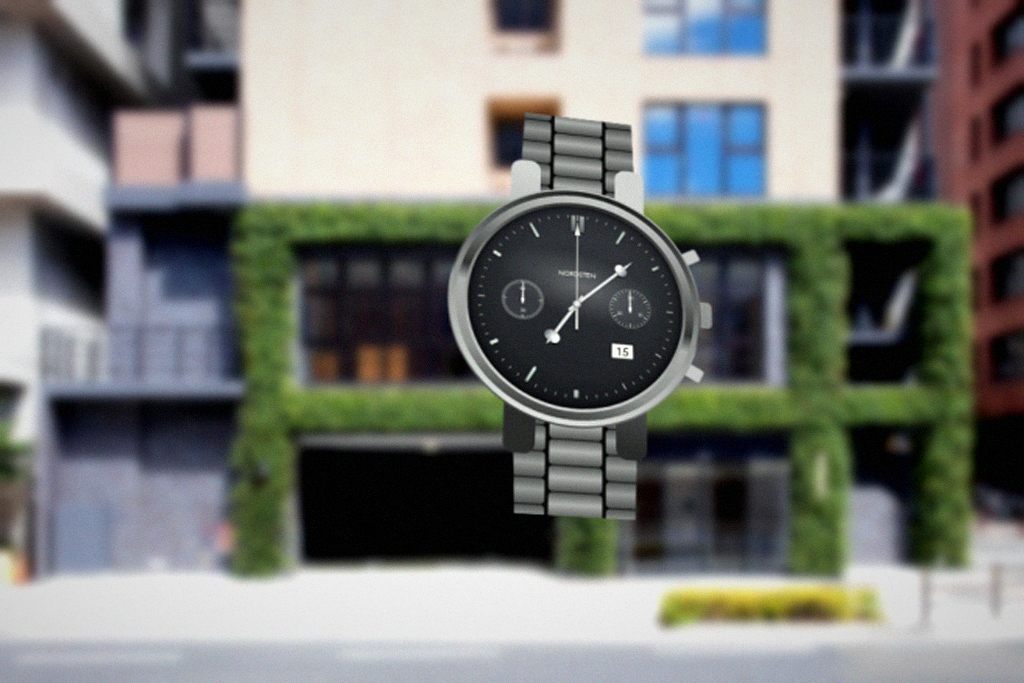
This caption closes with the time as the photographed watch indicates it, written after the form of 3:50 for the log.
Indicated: 7:08
